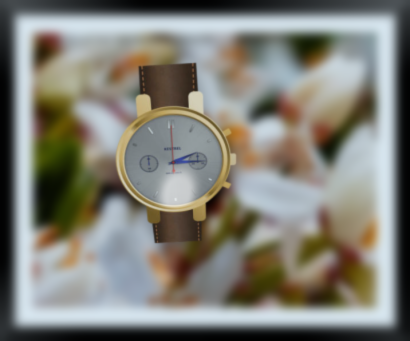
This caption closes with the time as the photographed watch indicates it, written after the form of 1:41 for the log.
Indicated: 2:15
